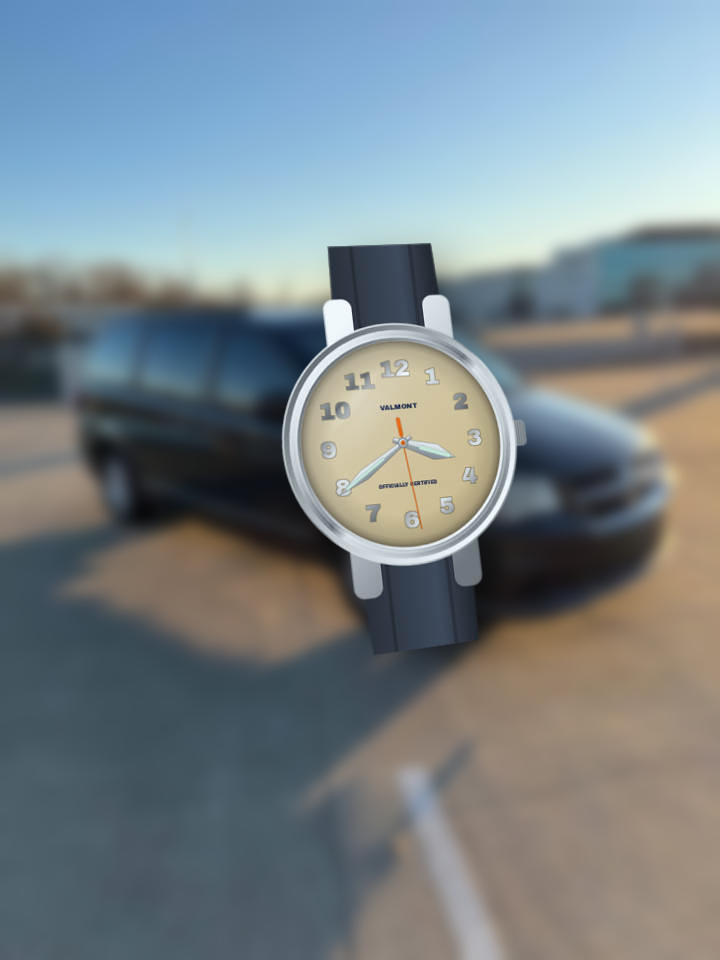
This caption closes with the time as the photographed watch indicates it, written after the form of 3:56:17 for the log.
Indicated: 3:39:29
